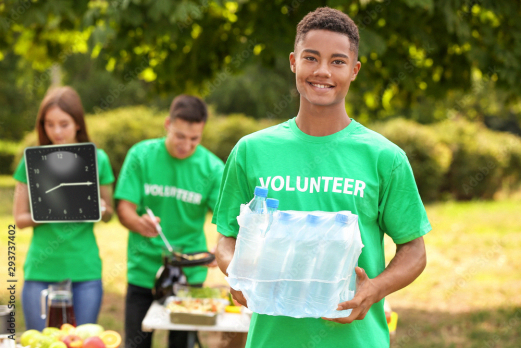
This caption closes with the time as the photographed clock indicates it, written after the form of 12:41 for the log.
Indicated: 8:15
